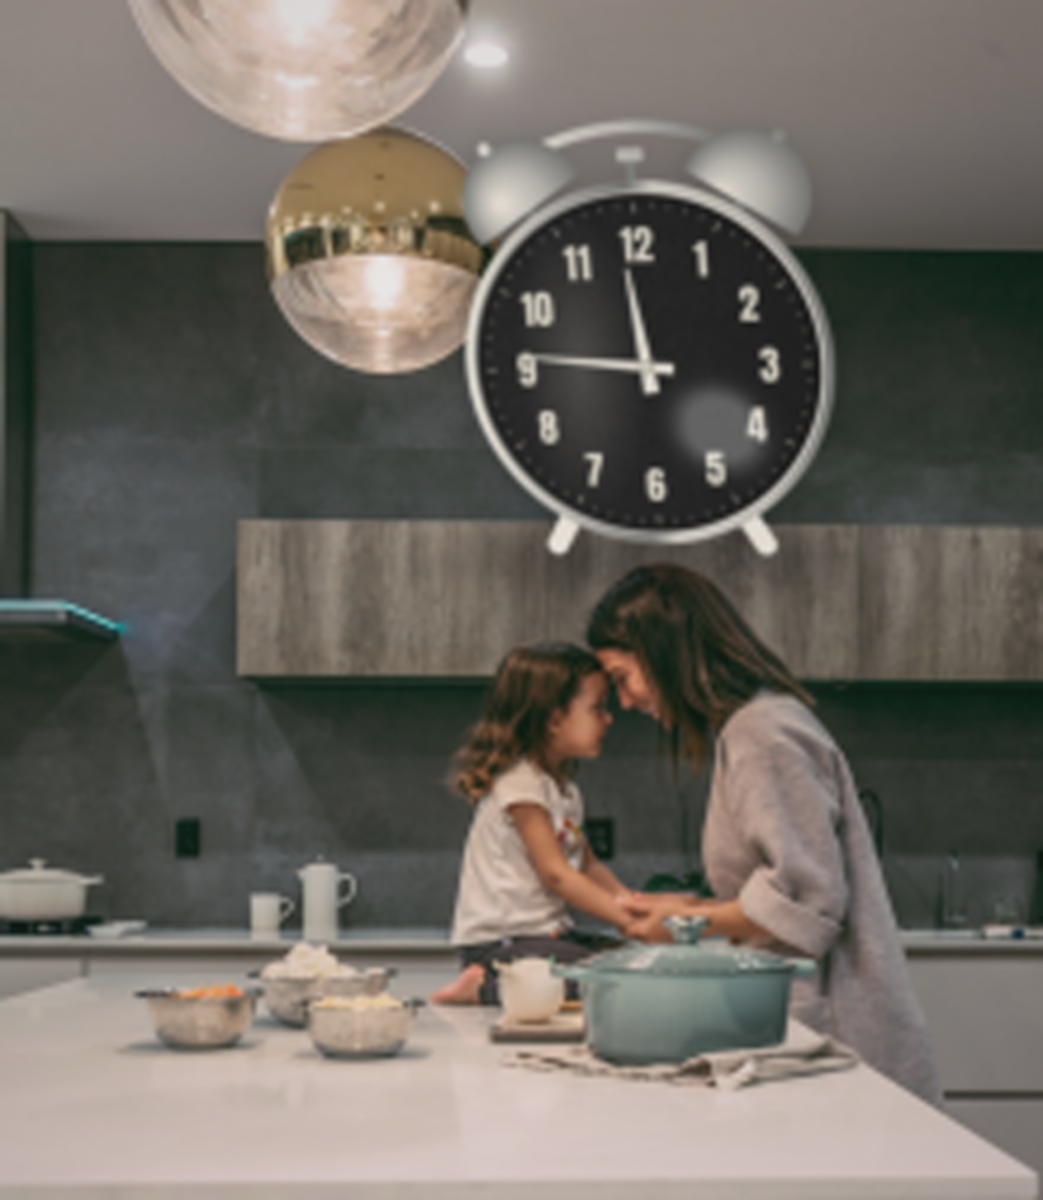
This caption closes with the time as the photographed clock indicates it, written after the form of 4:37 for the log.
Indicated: 11:46
